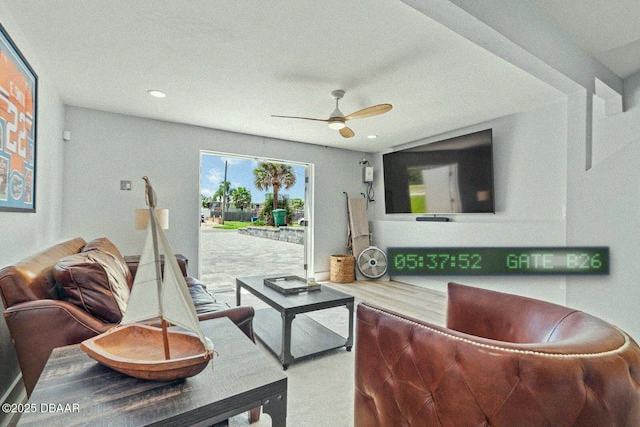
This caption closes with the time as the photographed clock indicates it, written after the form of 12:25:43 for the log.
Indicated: 5:37:52
